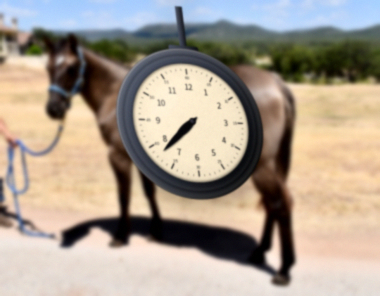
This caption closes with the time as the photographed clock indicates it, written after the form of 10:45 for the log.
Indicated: 7:38
